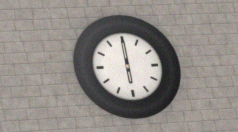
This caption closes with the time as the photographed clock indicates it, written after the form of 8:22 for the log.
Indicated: 6:00
